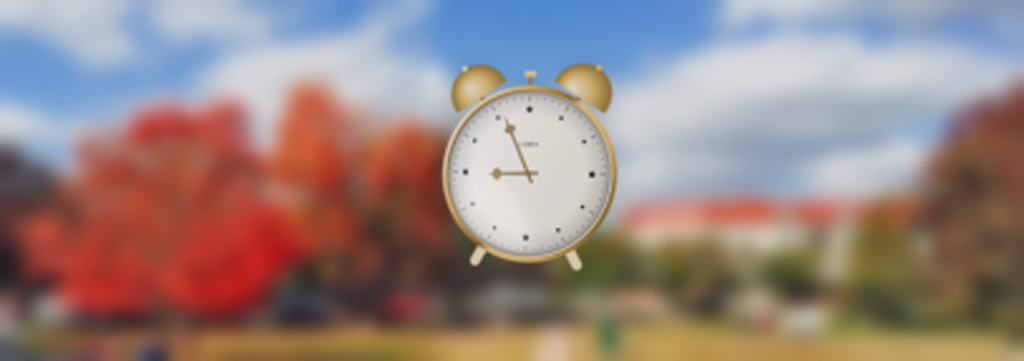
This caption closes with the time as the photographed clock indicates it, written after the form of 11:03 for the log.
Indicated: 8:56
